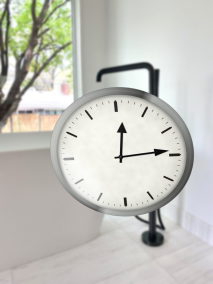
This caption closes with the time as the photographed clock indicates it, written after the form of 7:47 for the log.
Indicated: 12:14
